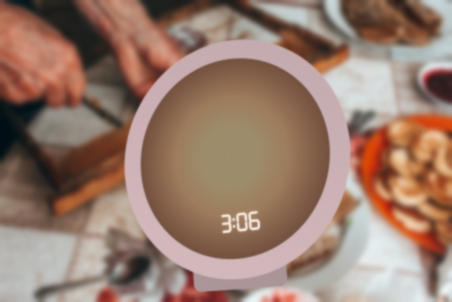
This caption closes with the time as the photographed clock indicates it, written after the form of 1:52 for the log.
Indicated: 3:06
